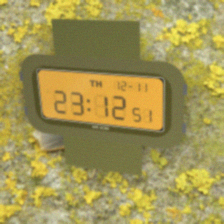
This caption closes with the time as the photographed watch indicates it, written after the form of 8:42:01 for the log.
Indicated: 23:12:51
